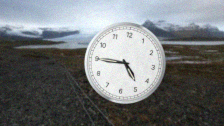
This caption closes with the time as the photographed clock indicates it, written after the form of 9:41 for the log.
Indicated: 4:45
